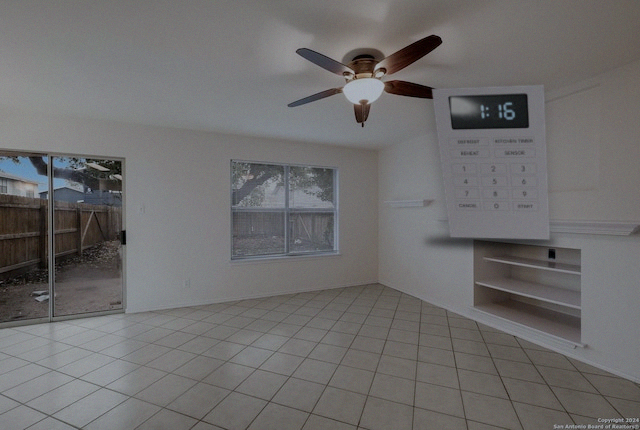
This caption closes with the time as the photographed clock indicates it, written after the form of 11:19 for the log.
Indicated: 1:16
